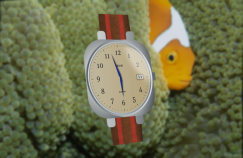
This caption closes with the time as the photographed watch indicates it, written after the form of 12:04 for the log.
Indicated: 5:57
